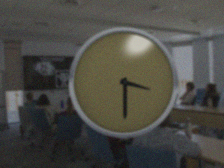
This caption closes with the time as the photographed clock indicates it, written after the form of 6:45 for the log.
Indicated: 3:30
